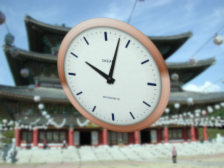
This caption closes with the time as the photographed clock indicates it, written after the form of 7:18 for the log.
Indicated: 10:03
